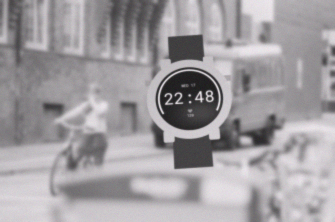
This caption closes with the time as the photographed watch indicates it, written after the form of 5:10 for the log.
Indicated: 22:48
